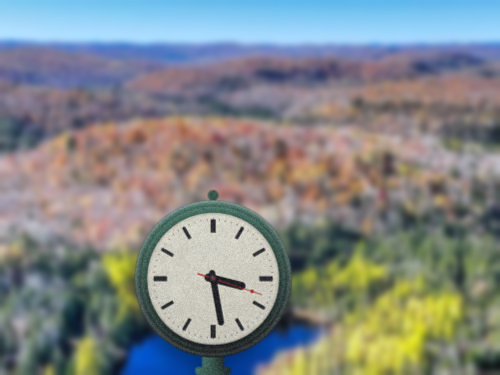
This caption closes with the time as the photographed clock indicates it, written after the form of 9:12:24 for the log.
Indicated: 3:28:18
